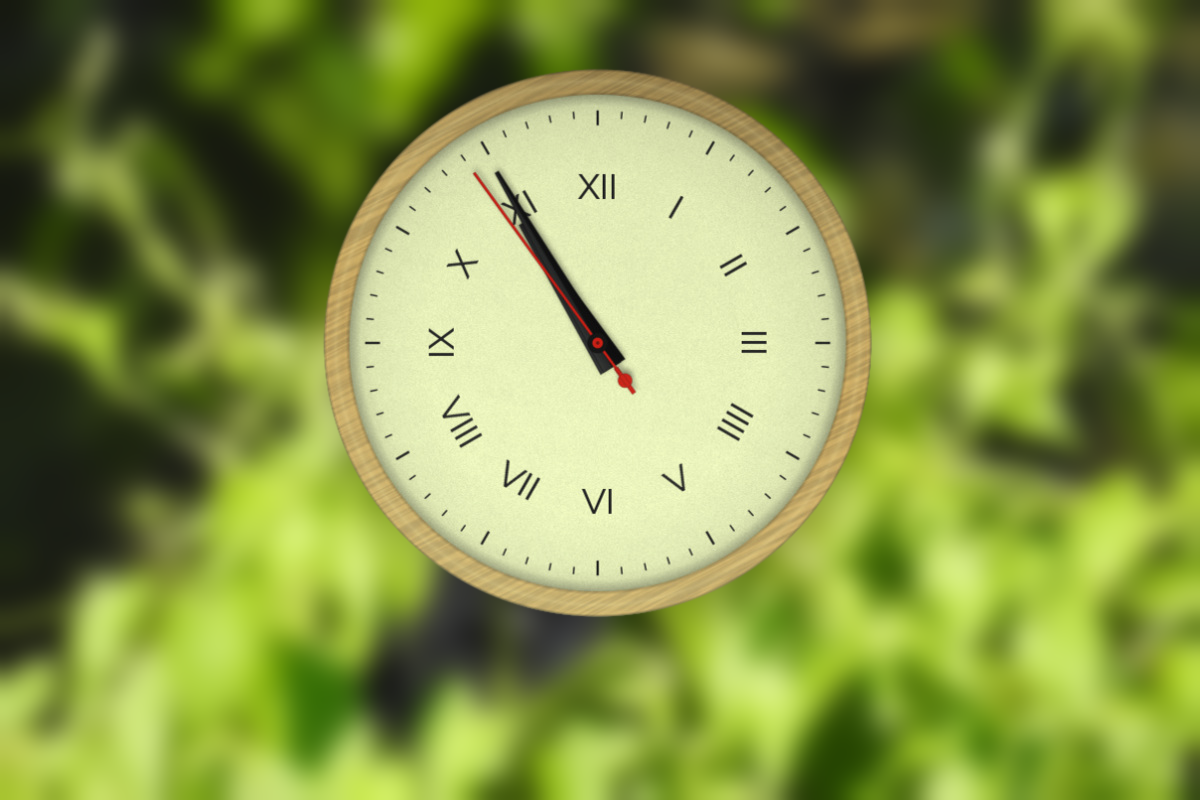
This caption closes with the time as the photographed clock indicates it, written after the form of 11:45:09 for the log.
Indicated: 10:54:54
